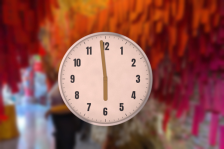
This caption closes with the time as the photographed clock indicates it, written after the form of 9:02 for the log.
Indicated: 5:59
